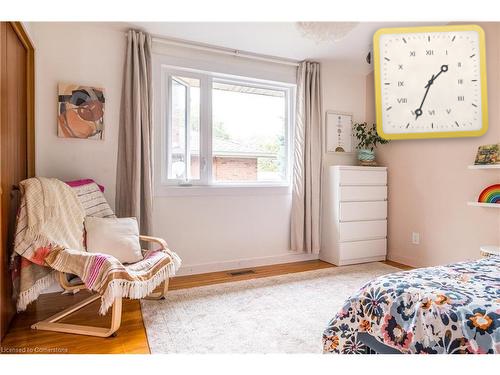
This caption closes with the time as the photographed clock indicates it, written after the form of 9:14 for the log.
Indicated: 1:34
